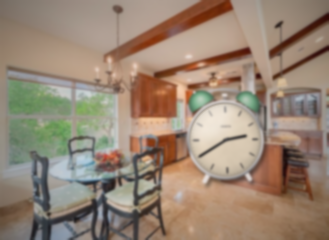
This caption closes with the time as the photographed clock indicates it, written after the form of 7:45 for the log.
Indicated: 2:40
